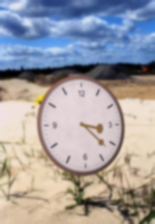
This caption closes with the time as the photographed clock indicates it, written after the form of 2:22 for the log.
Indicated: 3:22
